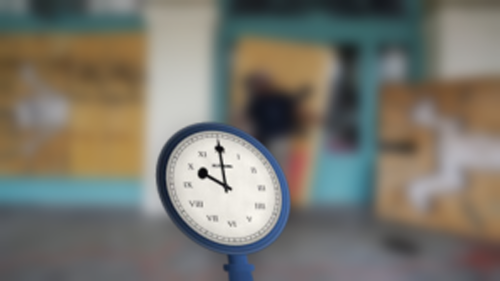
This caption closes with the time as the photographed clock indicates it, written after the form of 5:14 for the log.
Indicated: 10:00
